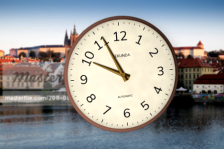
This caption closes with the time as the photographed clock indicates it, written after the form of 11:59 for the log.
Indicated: 9:56
